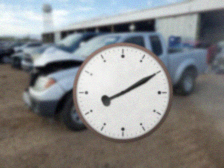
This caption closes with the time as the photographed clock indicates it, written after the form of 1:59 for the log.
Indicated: 8:10
